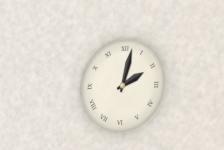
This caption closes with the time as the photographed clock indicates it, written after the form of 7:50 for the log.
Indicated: 2:02
